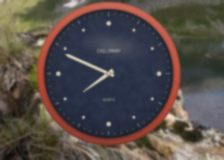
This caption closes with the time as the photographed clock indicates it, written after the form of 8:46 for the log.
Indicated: 7:49
